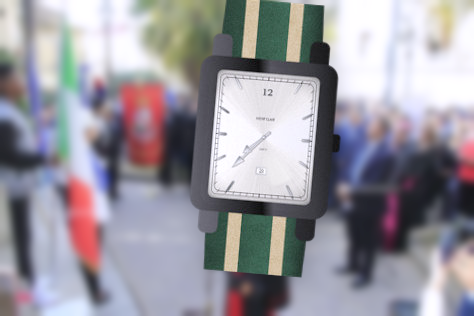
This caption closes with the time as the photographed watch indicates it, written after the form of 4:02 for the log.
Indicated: 7:37
